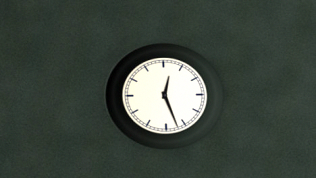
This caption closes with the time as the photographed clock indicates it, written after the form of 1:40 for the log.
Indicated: 12:27
